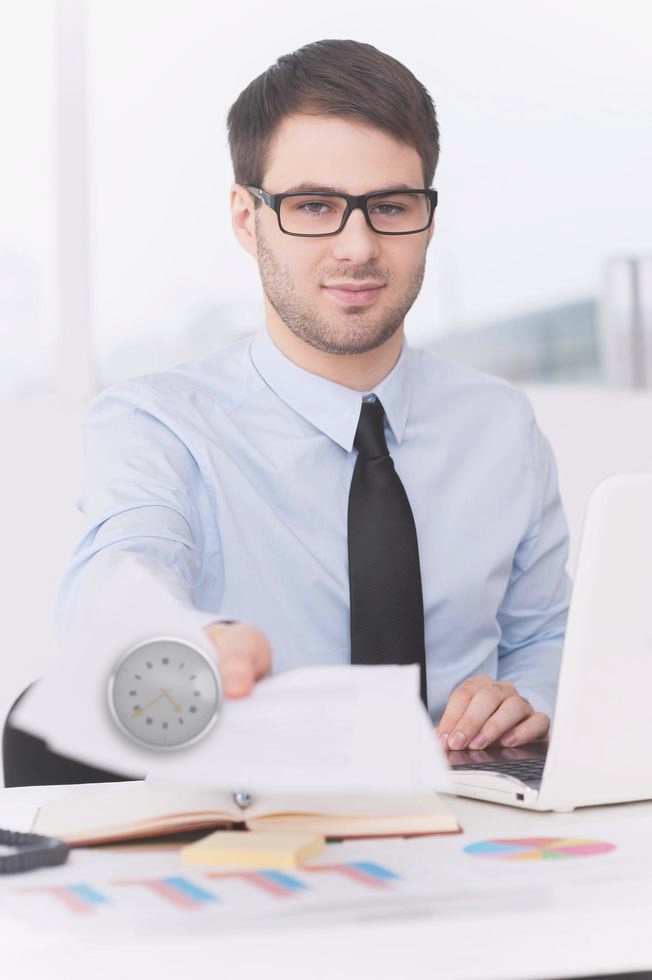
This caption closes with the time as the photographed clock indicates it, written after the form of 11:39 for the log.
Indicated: 4:39
